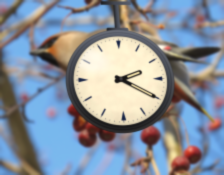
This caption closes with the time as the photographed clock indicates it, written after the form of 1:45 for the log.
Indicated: 2:20
